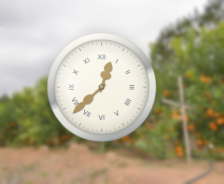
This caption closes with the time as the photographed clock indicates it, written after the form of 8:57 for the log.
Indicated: 12:38
